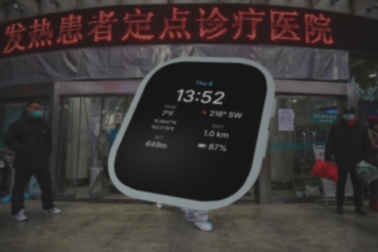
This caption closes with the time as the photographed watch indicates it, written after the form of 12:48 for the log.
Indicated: 13:52
